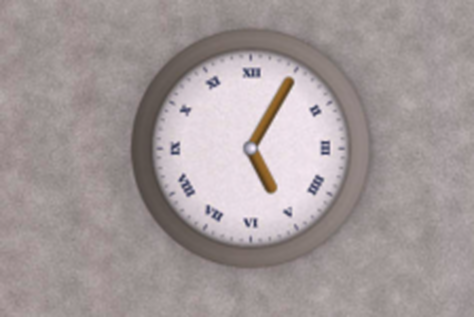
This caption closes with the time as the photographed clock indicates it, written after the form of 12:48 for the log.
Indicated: 5:05
